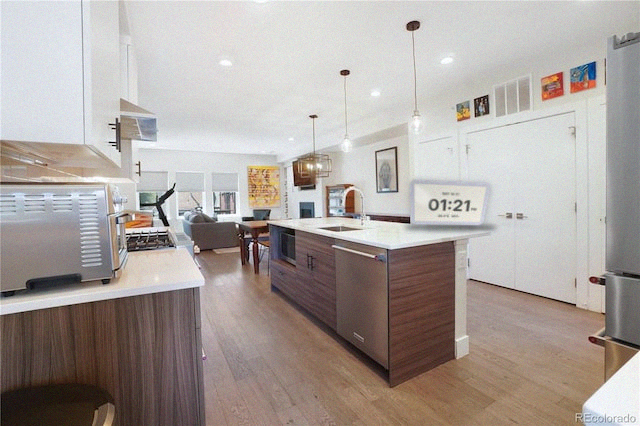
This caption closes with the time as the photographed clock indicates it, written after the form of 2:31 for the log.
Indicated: 1:21
